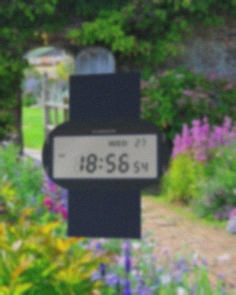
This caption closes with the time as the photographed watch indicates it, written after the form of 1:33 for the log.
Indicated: 18:56
